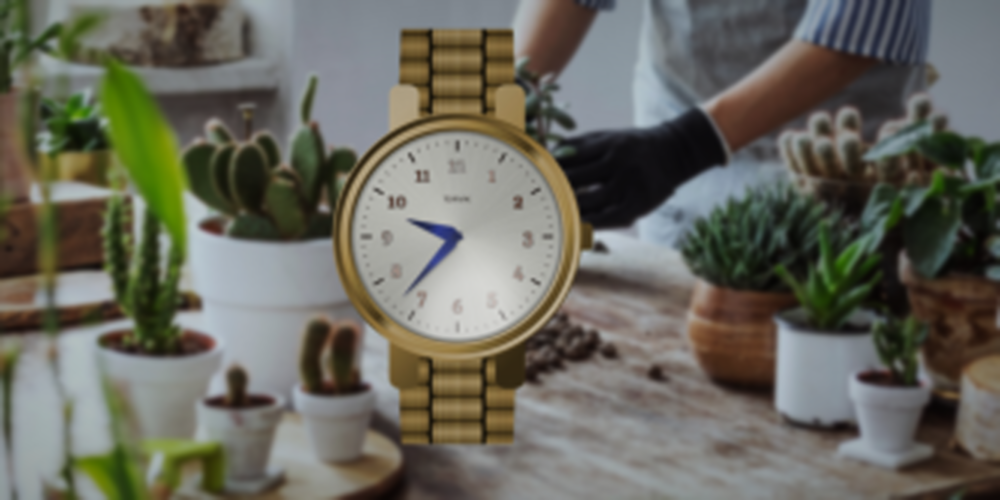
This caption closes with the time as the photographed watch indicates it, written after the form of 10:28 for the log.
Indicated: 9:37
